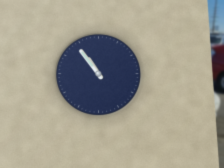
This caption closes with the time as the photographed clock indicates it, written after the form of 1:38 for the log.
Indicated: 10:54
